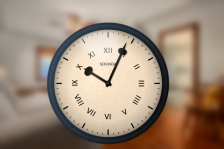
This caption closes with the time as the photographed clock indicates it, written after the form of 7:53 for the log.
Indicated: 10:04
